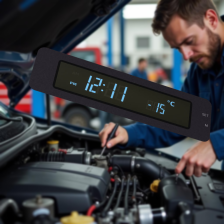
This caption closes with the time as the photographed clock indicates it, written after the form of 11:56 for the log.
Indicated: 12:11
